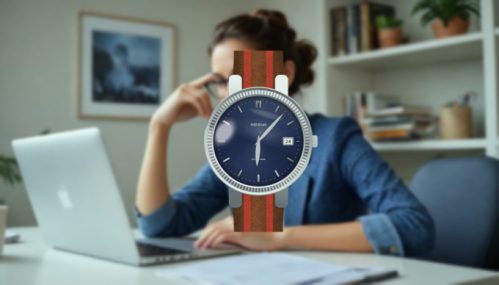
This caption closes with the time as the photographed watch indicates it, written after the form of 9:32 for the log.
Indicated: 6:07
